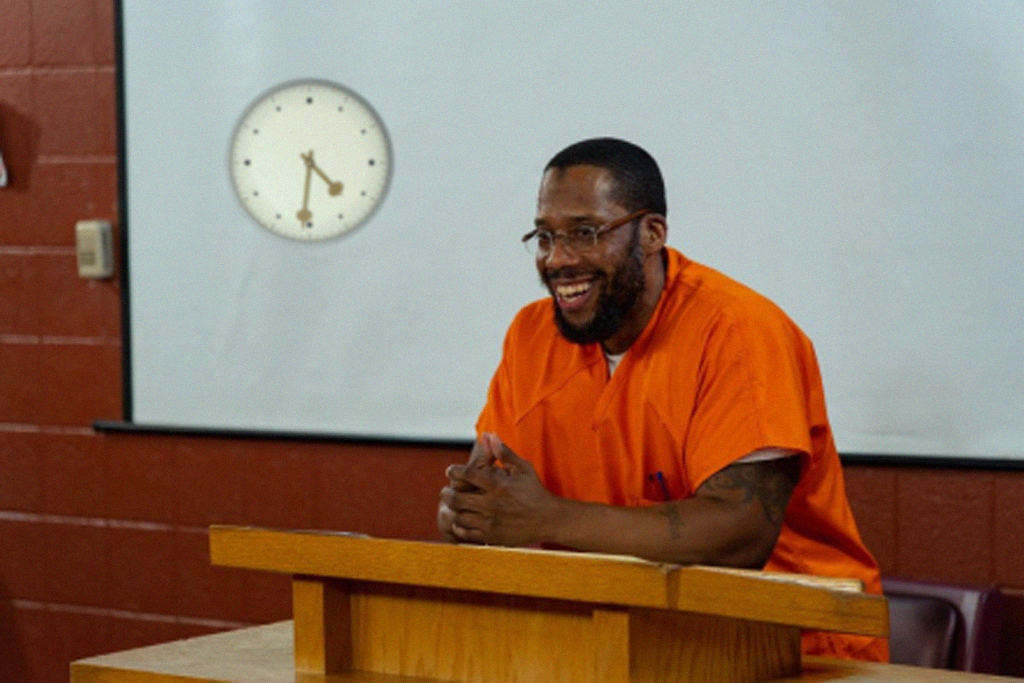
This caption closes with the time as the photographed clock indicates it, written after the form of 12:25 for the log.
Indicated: 4:31
